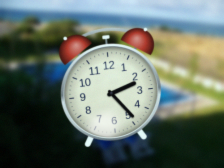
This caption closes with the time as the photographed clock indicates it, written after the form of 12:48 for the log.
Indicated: 2:24
